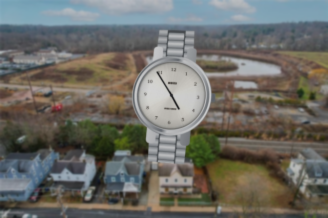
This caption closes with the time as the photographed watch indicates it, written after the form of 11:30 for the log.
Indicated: 4:54
